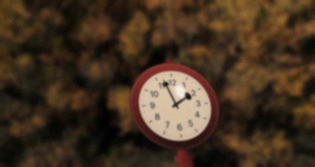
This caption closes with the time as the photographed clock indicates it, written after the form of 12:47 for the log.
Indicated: 1:57
